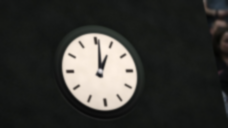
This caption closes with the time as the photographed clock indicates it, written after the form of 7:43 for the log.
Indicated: 1:01
